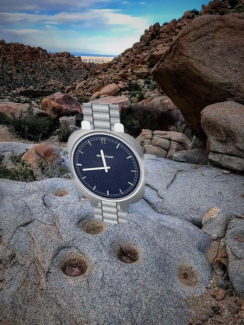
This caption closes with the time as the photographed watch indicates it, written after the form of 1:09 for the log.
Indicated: 11:43
